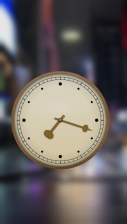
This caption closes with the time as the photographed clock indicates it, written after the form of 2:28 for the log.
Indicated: 7:18
